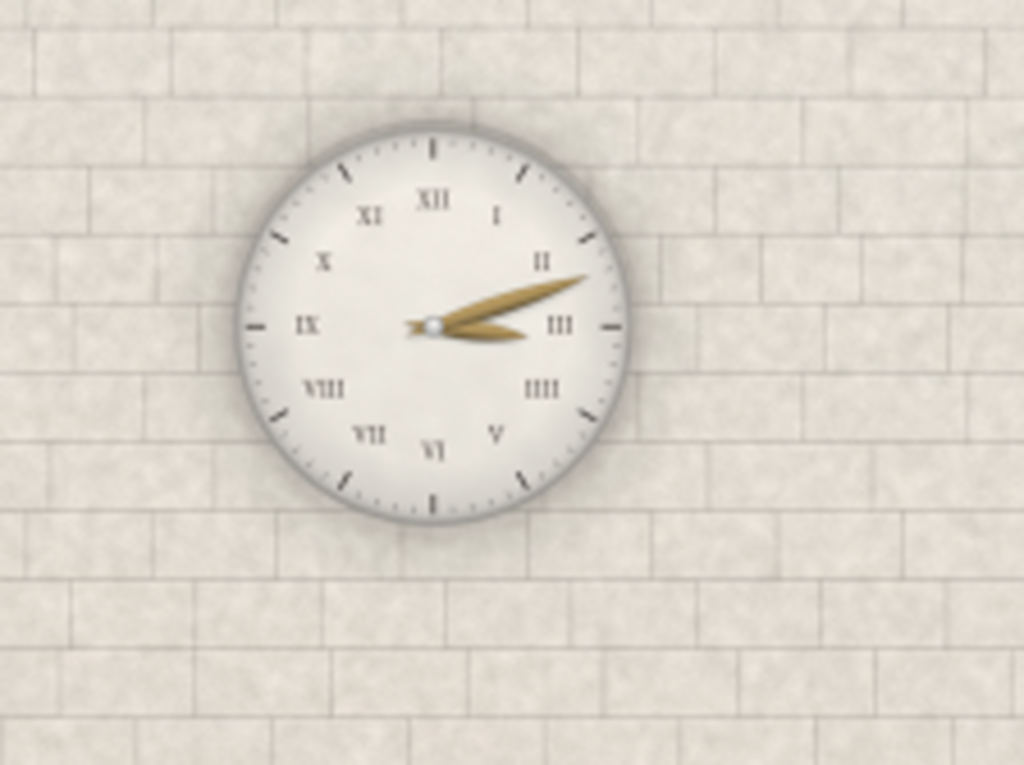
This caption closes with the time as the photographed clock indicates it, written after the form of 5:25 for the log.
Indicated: 3:12
